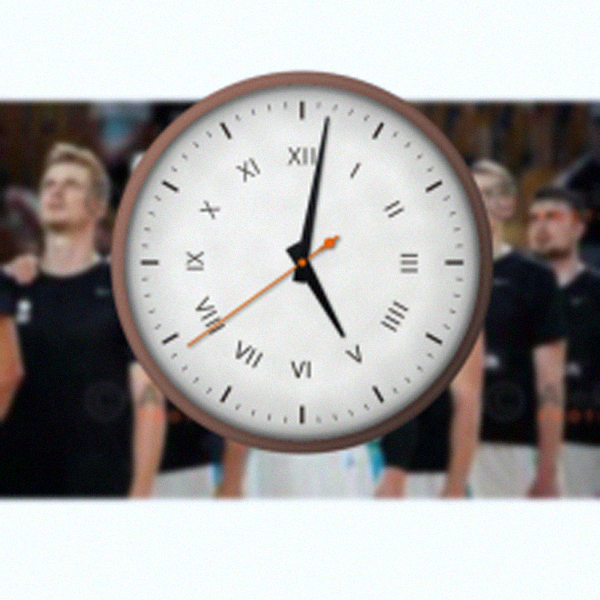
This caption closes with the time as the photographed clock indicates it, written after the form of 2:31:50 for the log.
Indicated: 5:01:39
